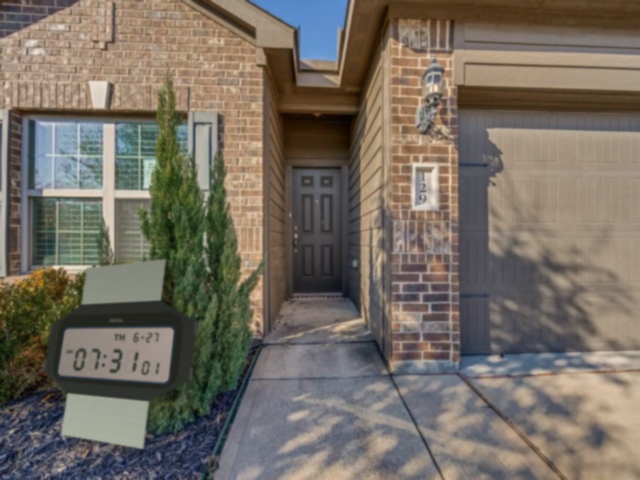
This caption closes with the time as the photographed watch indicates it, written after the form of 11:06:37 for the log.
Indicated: 7:31:01
